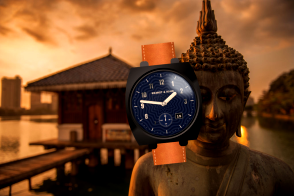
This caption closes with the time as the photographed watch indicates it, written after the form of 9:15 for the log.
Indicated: 1:47
